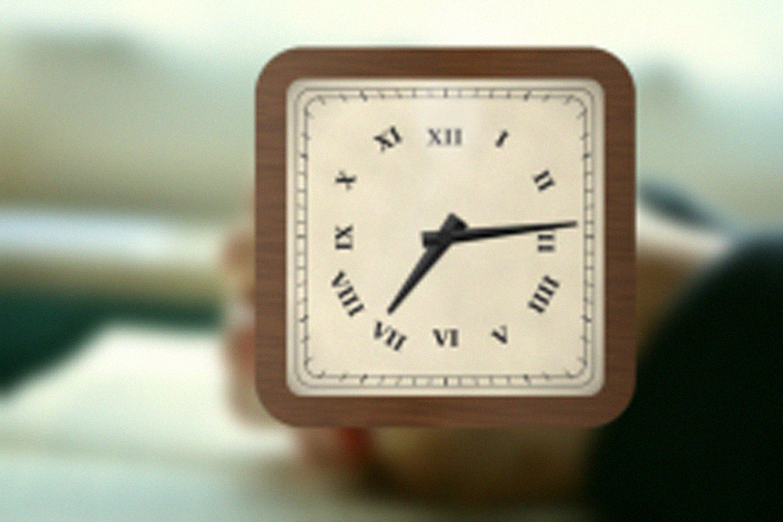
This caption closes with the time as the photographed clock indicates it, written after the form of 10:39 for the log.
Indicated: 7:14
